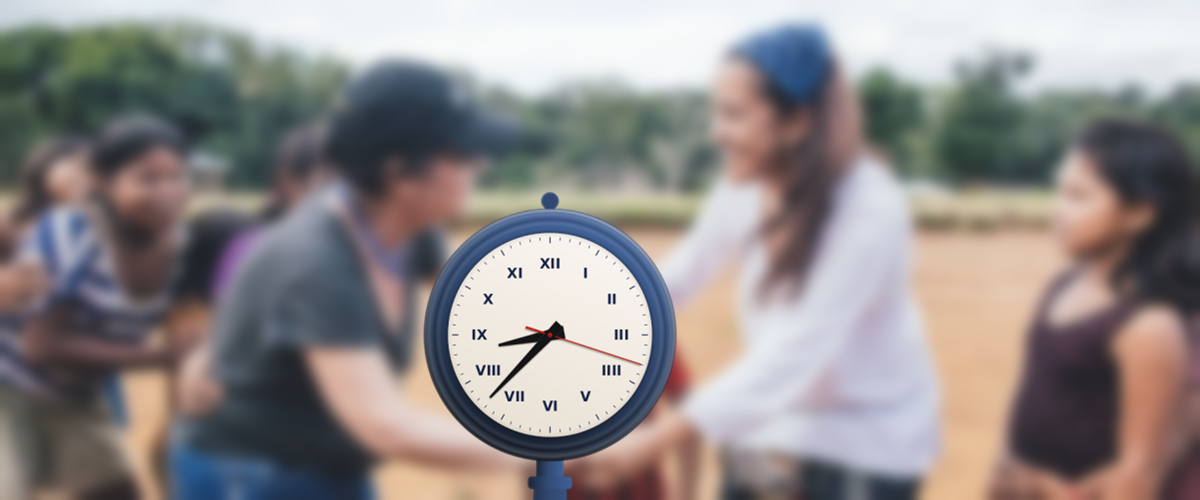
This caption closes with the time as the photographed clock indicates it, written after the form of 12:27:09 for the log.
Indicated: 8:37:18
